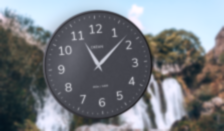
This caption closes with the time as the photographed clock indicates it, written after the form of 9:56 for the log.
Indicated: 11:08
